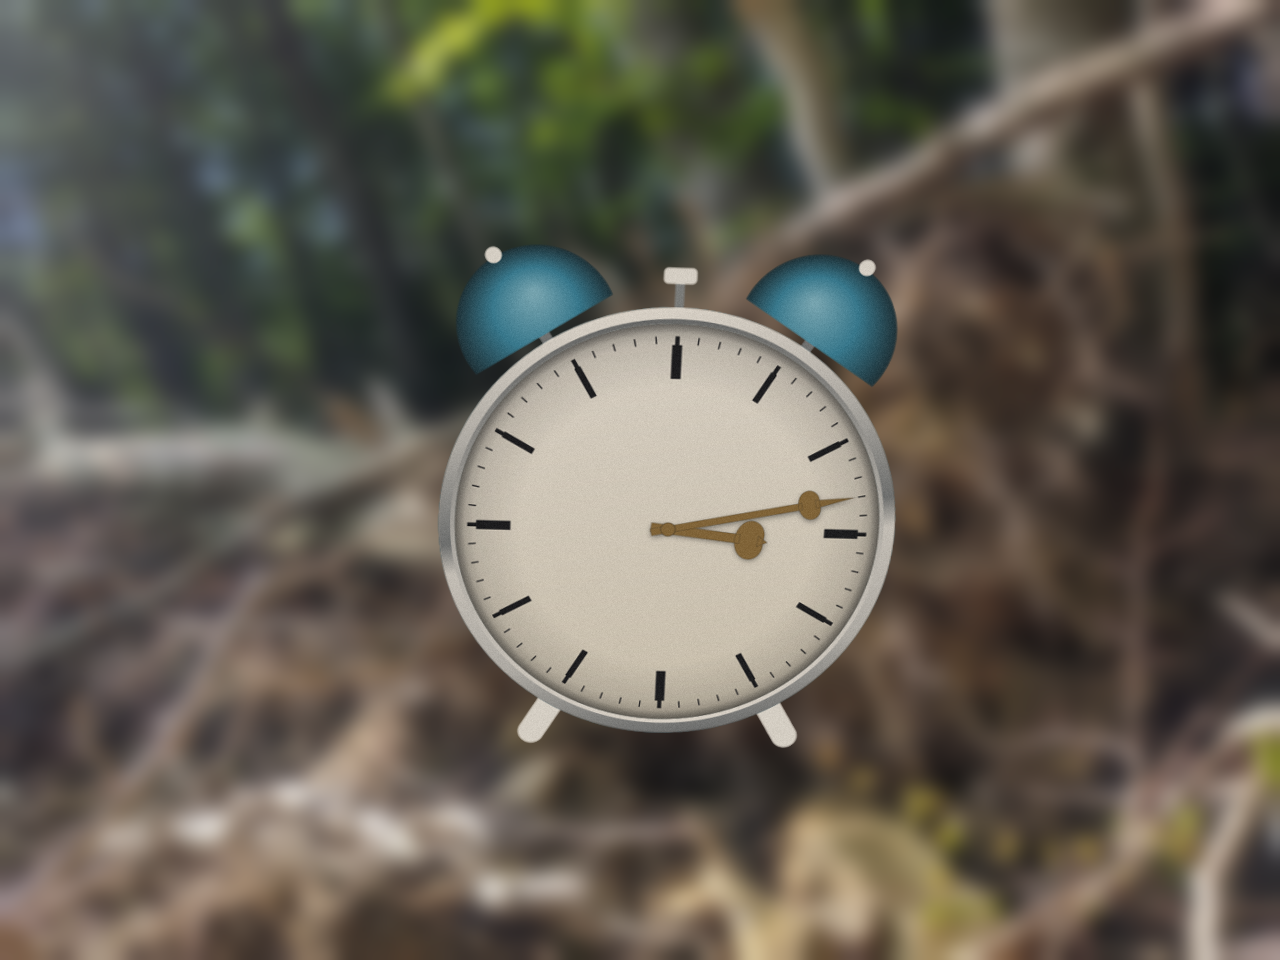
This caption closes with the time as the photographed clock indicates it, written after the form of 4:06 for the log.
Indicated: 3:13
